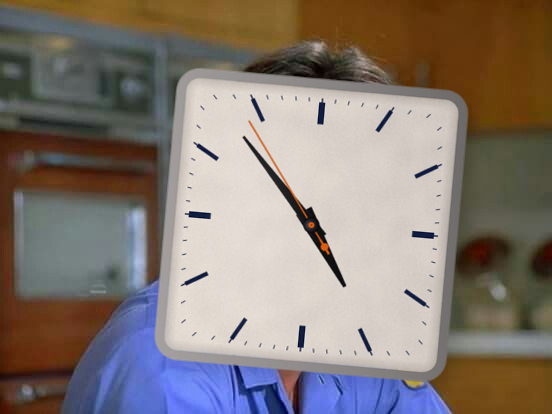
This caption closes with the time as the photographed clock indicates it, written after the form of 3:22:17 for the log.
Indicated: 4:52:54
